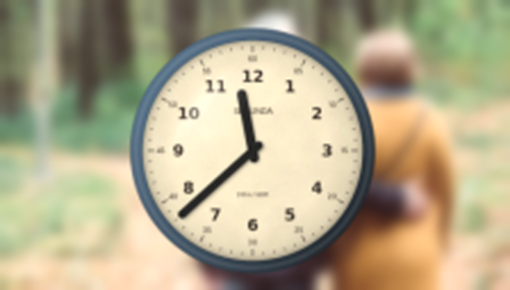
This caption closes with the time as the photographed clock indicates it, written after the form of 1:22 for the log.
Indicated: 11:38
